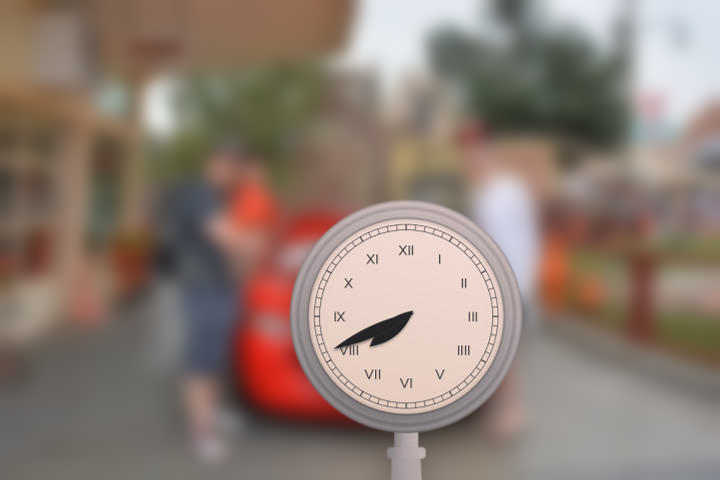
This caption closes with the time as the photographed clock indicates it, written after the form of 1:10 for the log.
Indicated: 7:41
